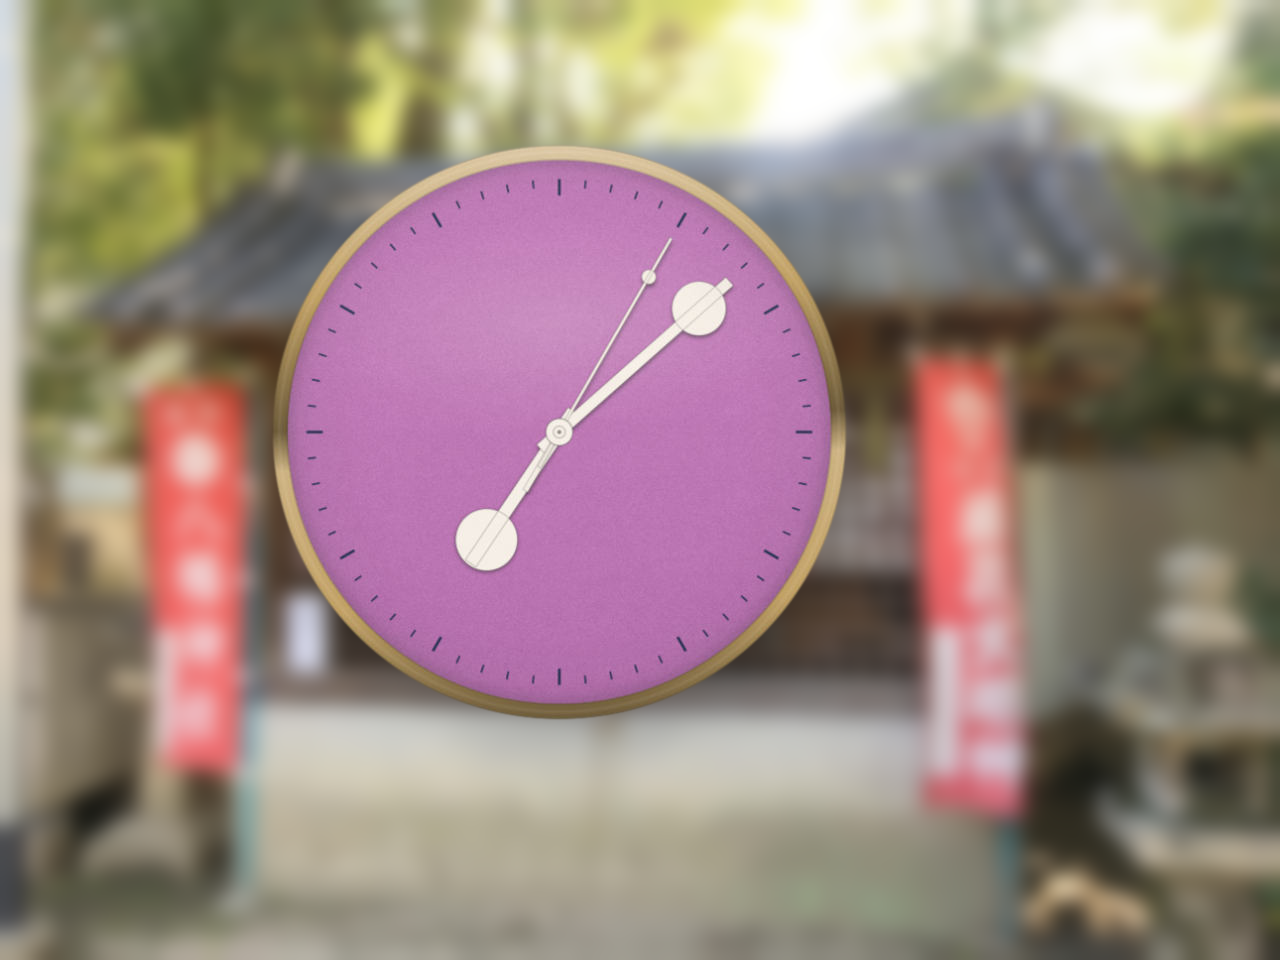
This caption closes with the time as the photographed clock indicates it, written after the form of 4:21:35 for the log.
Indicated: 7:08:05
